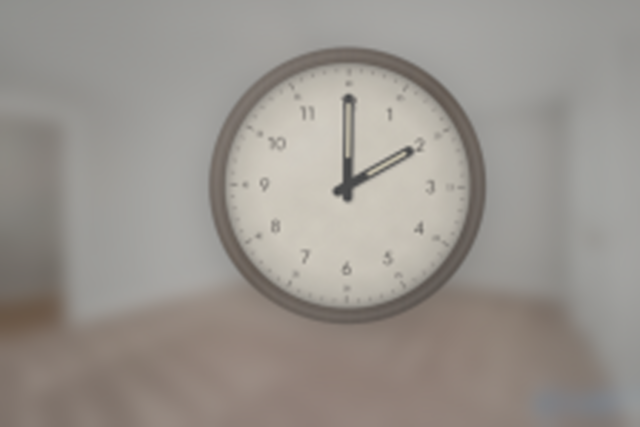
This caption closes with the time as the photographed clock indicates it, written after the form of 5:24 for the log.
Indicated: 2:00
